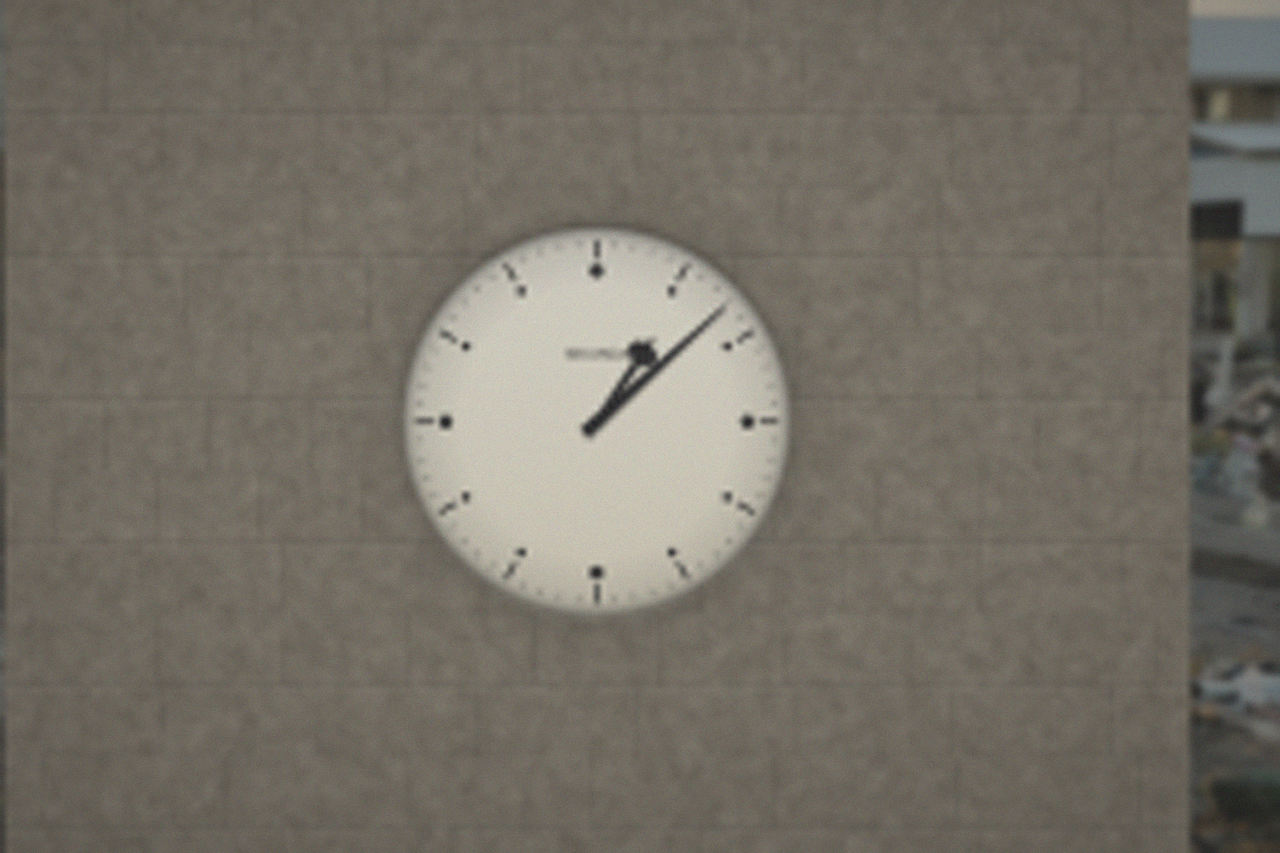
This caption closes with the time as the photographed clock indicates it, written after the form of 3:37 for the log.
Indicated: 1:08
